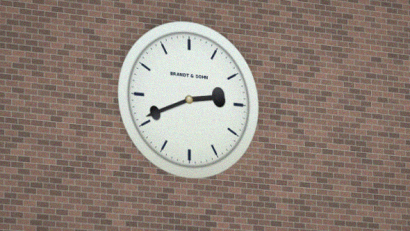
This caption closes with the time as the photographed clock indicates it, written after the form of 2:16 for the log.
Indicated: 2:41
